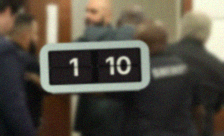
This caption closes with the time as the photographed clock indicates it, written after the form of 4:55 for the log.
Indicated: 1:10
